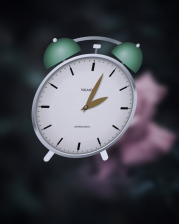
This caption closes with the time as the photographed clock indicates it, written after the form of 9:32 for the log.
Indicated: 2:03
